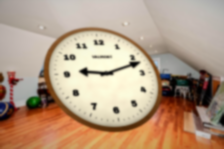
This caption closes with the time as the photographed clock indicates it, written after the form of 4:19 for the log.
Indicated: 9:12
